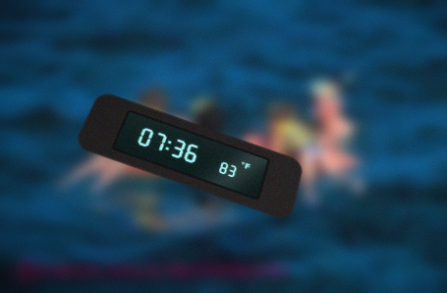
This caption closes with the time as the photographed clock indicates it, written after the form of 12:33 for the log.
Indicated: 7:36
